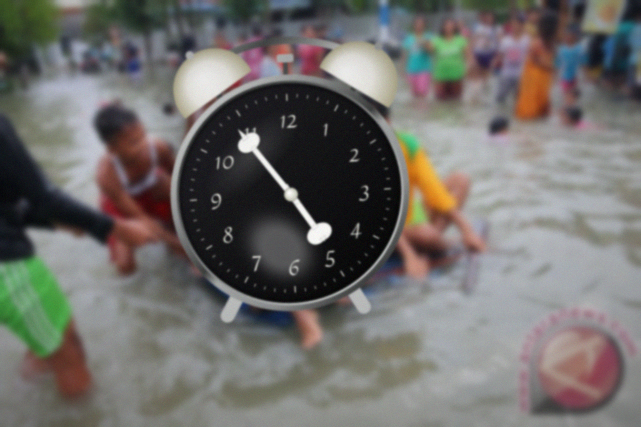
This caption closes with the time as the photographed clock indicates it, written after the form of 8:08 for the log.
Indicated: 4:54
